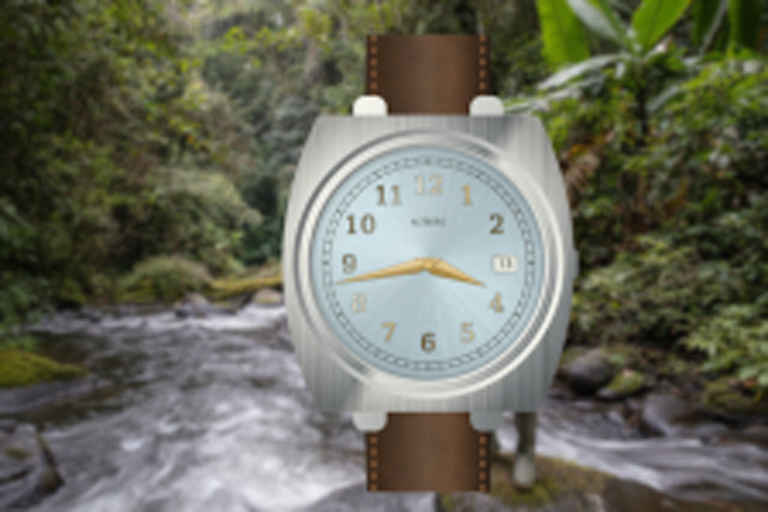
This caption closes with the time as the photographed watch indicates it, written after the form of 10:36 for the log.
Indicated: 3:43
